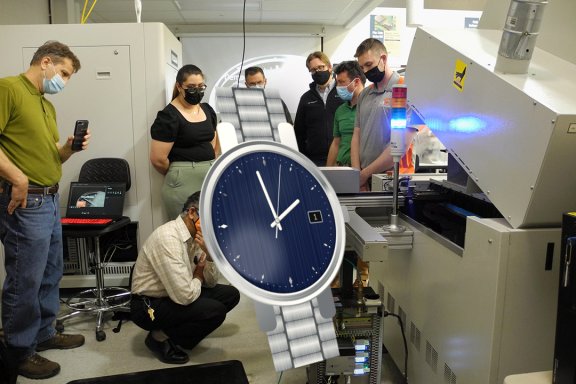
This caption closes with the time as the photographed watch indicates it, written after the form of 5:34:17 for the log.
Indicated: 1:58:03
